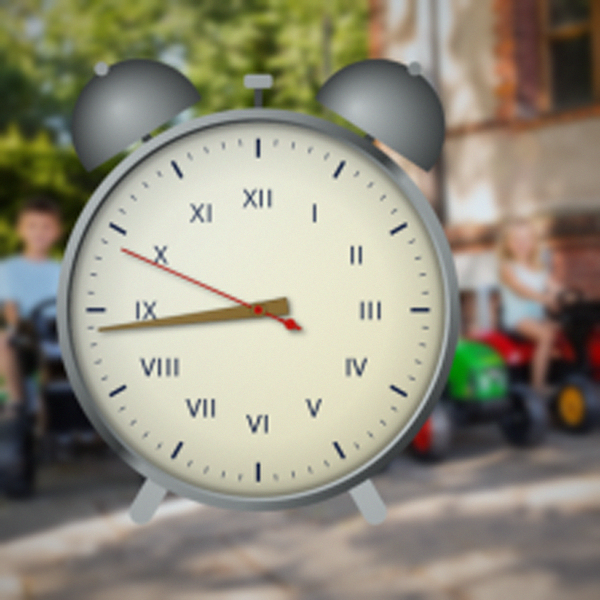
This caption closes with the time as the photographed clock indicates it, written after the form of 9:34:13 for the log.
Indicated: 8:43:49
